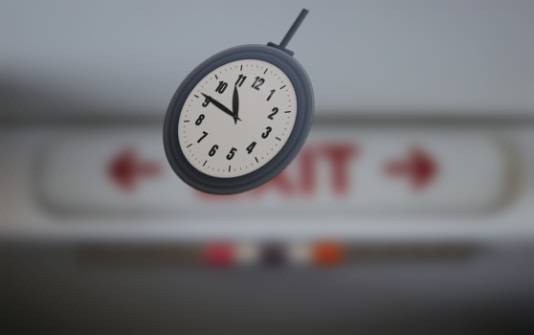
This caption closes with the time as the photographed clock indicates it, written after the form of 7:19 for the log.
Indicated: 10:46
